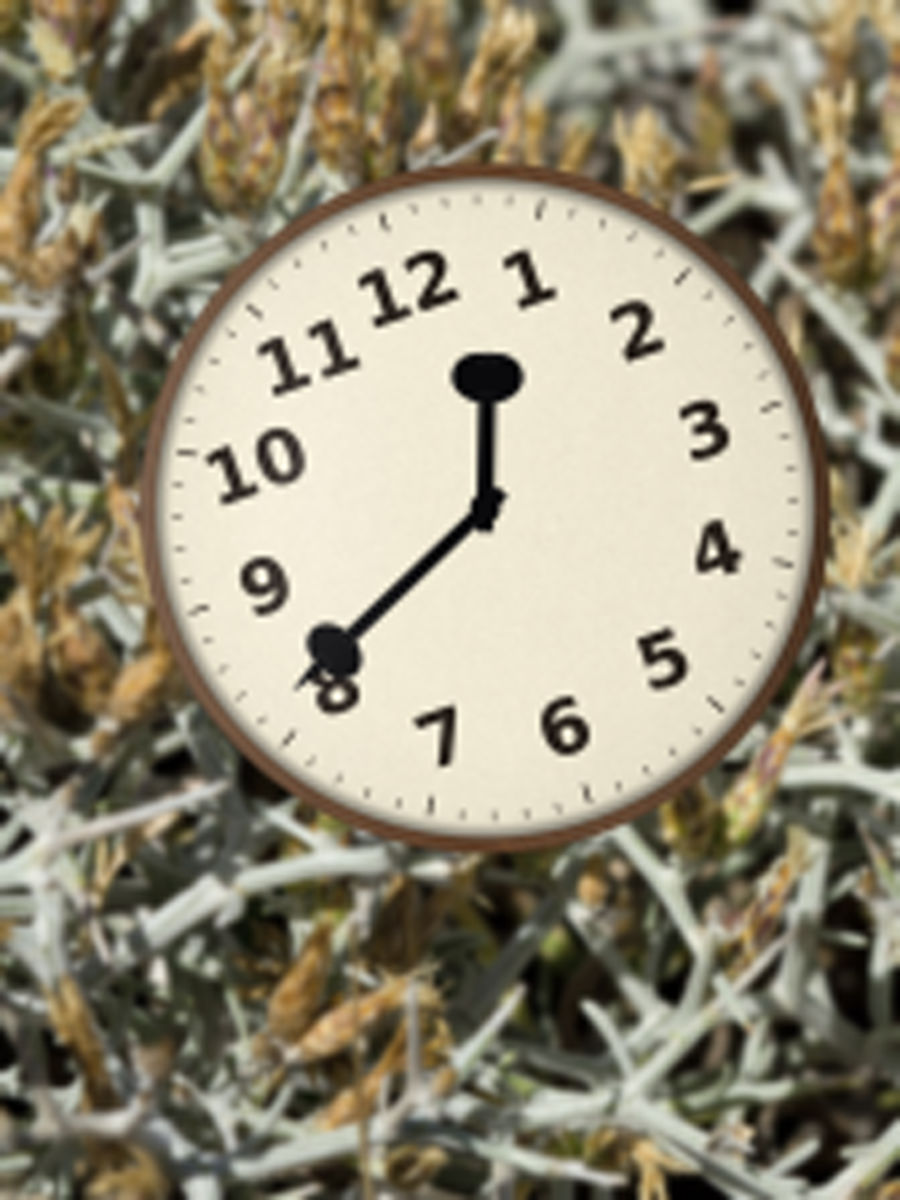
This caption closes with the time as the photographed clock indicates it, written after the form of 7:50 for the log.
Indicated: 12:41
